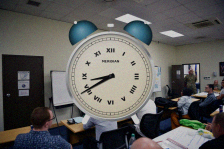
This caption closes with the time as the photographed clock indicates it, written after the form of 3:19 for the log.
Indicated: 8:40
